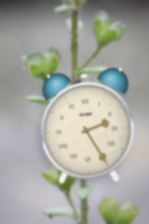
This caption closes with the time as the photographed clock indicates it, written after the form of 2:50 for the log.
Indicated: 2:25
